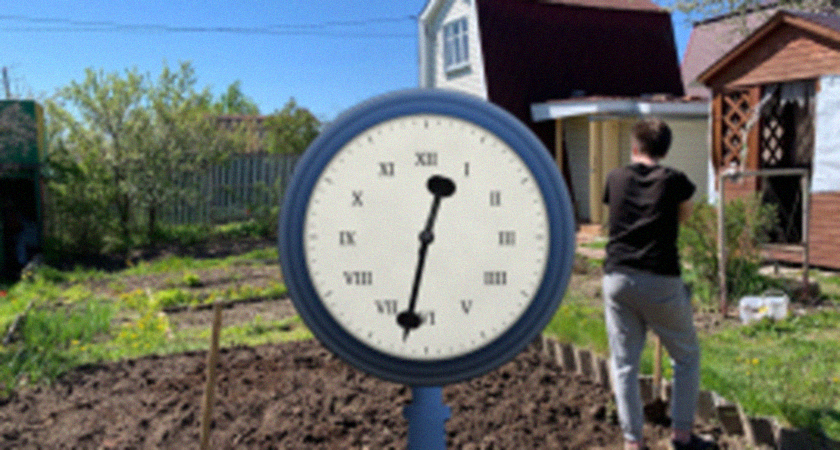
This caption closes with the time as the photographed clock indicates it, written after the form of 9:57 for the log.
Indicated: 12:32
